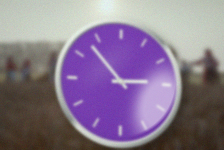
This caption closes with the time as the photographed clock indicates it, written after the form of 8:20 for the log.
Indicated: 2:53
